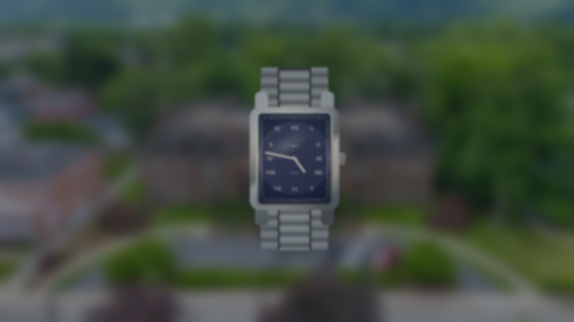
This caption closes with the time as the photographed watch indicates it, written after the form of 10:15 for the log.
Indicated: 4:47
